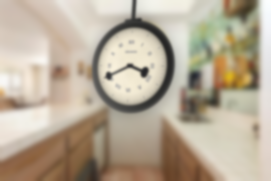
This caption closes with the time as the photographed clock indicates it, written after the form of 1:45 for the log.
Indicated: 3:41
